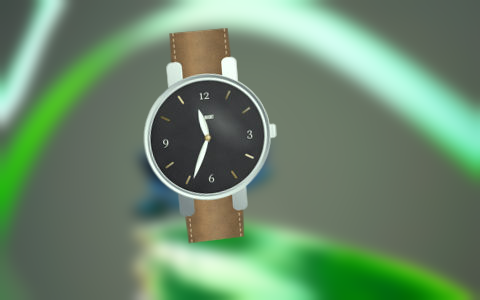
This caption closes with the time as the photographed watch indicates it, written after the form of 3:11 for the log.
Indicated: 11:34
